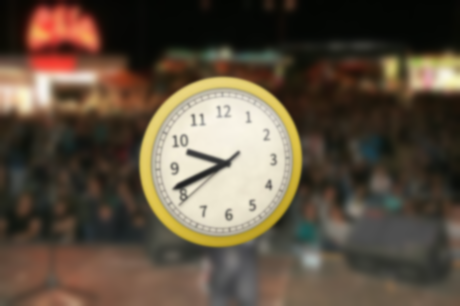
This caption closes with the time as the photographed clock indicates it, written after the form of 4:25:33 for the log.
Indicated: 9:41:39
